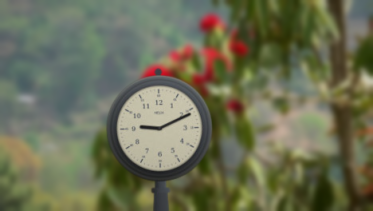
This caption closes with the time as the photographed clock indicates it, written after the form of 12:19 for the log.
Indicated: 9:11
